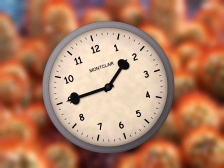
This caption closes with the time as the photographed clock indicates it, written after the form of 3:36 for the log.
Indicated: 1:45
